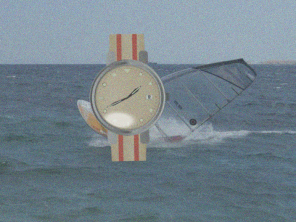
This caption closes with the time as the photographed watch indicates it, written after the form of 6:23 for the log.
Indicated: 1:41
